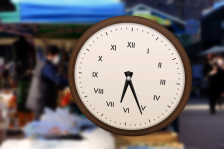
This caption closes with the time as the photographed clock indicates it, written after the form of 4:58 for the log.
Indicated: 6:26
